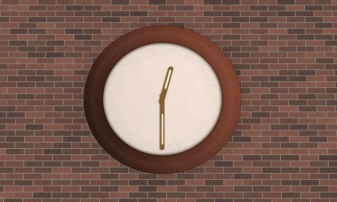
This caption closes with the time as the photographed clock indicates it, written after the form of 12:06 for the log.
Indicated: 12:30
